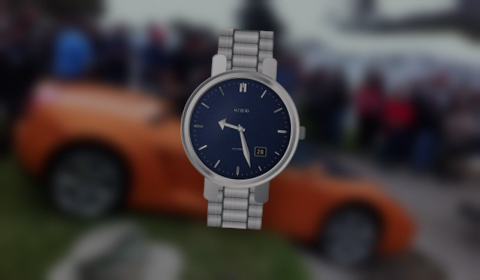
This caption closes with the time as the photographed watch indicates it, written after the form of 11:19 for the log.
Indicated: 9:27
